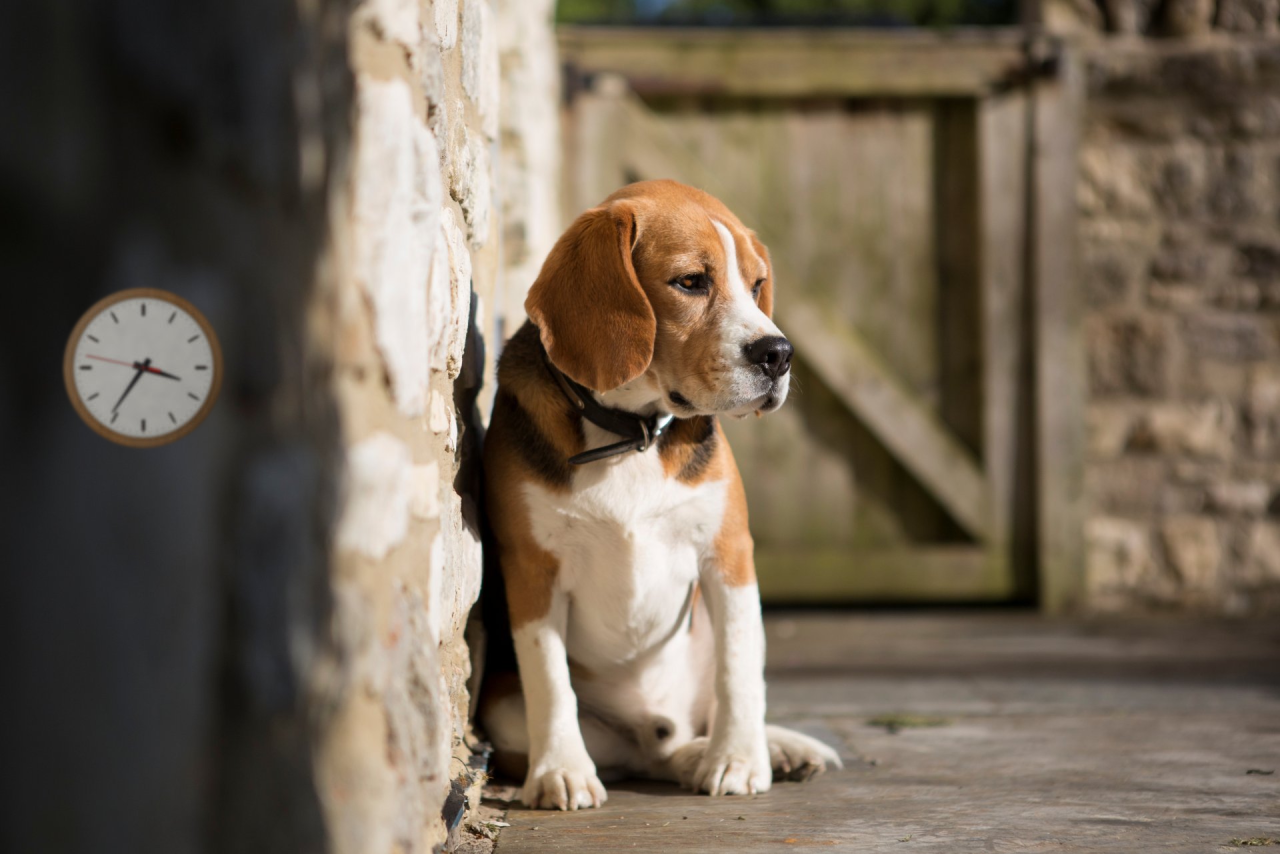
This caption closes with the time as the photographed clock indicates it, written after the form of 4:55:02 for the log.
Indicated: 3:35:47
